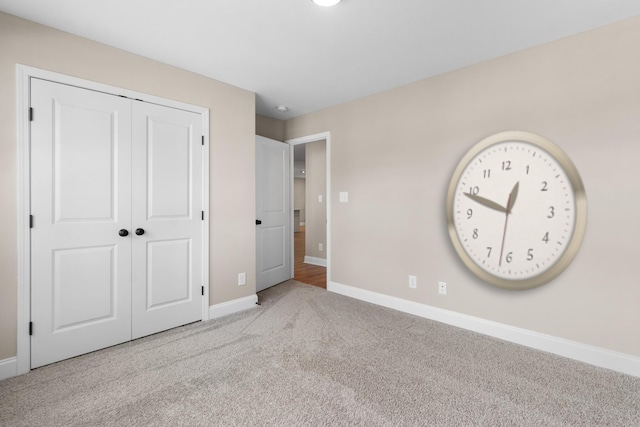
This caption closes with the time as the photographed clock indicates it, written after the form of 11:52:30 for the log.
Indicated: 12:48:32
